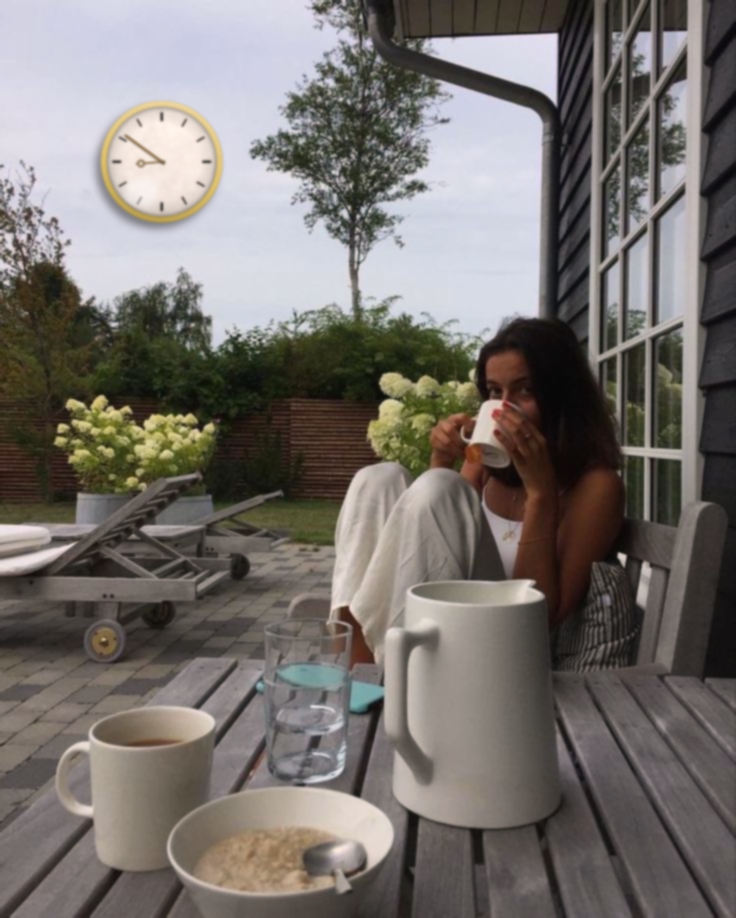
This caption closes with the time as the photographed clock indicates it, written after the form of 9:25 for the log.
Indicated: 8:51
